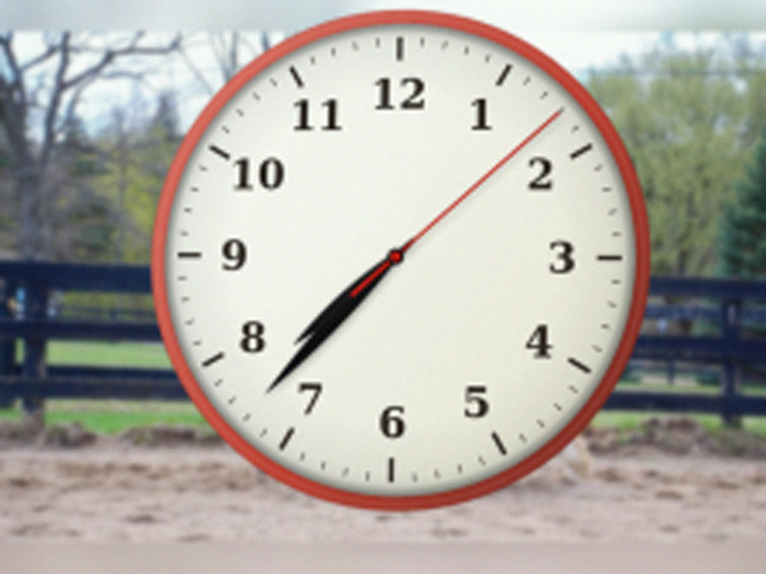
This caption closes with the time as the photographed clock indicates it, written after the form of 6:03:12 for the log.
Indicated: 7:37:08
